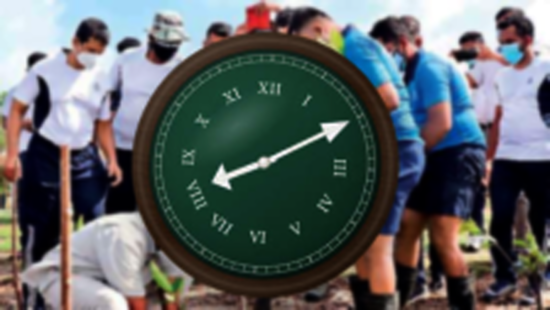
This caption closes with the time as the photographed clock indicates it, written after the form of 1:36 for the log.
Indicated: 8:10
